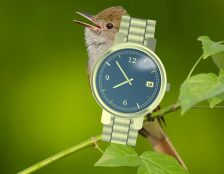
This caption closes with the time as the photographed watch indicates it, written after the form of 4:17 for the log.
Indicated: 7:53
